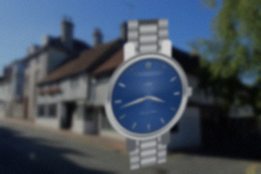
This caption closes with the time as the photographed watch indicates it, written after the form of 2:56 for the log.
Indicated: 3:43
